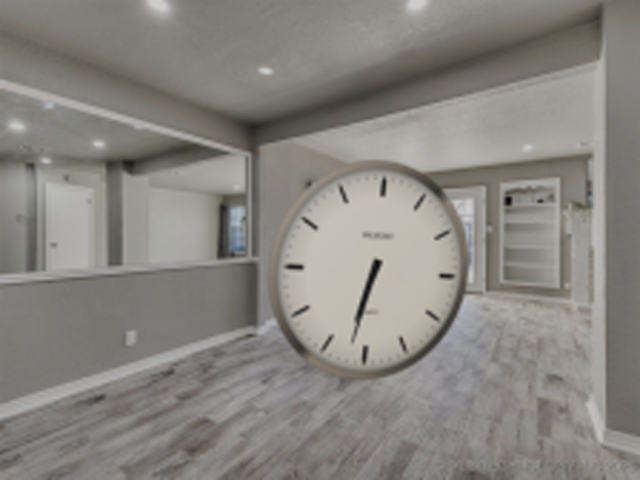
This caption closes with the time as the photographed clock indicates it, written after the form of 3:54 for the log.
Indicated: 6:32
